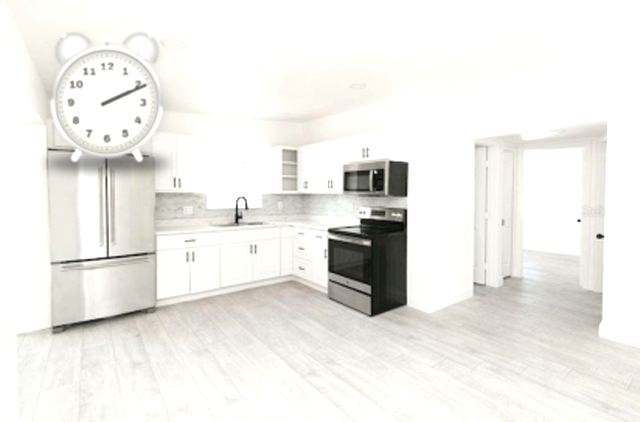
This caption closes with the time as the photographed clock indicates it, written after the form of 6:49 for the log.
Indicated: 2:11
